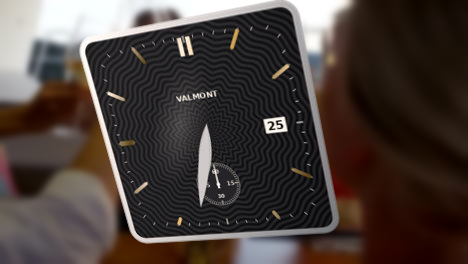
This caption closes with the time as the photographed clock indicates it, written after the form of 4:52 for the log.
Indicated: 6:33
